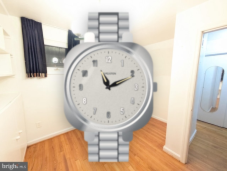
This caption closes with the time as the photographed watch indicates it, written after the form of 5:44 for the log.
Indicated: 11:11
